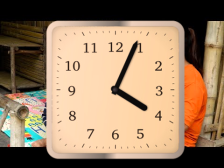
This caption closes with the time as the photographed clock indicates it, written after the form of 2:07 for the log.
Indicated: 4:04
